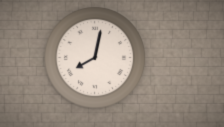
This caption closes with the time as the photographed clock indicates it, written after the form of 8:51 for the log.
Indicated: 8:02
